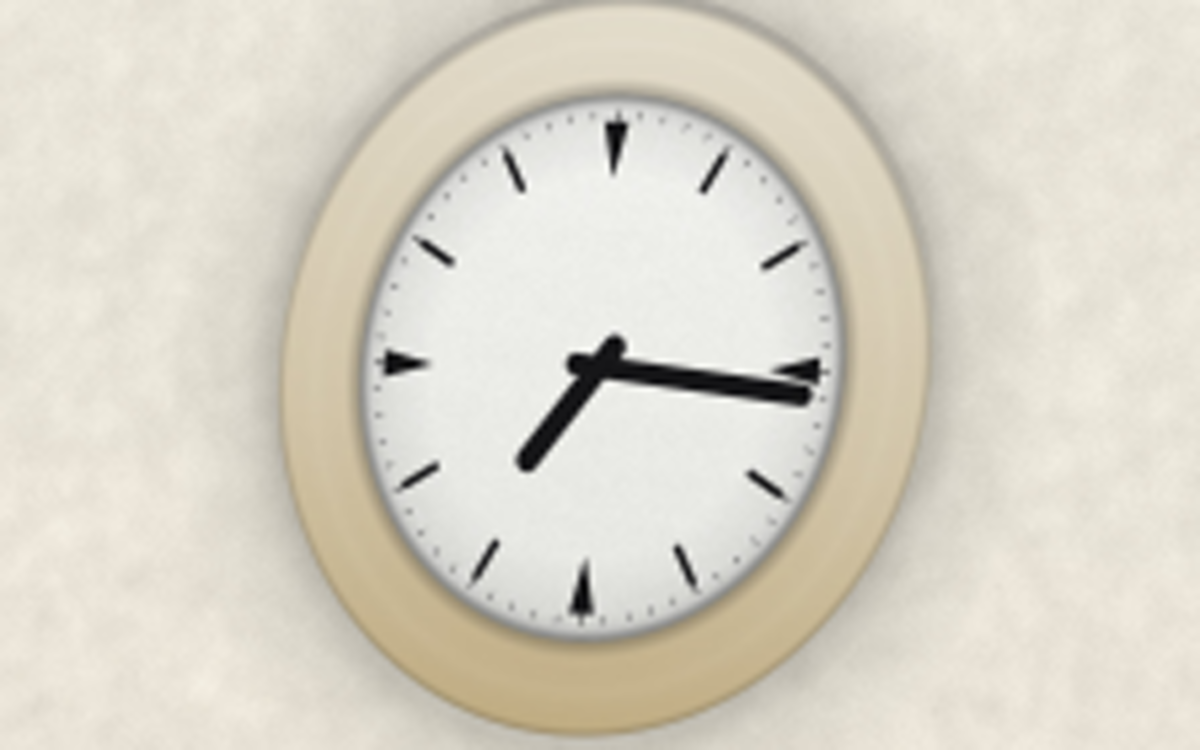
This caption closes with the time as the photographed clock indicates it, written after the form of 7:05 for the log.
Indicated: 7:16
